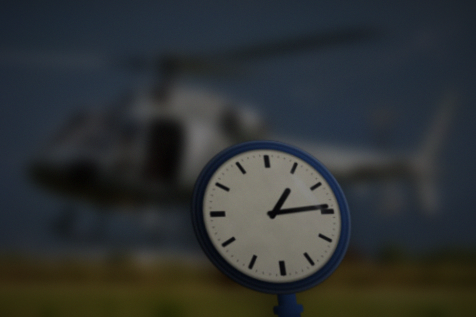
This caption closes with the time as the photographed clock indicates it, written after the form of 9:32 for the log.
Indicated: 1:14
